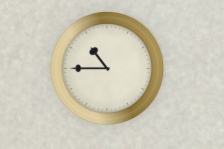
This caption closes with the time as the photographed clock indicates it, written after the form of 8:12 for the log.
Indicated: 10:45
